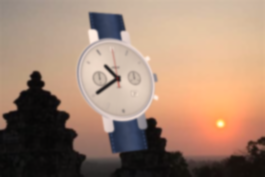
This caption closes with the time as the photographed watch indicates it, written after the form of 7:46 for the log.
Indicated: 10:40
